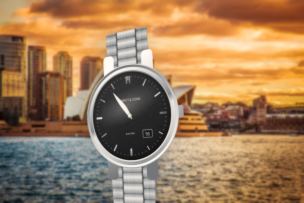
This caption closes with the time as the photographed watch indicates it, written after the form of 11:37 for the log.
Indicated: 10:54
